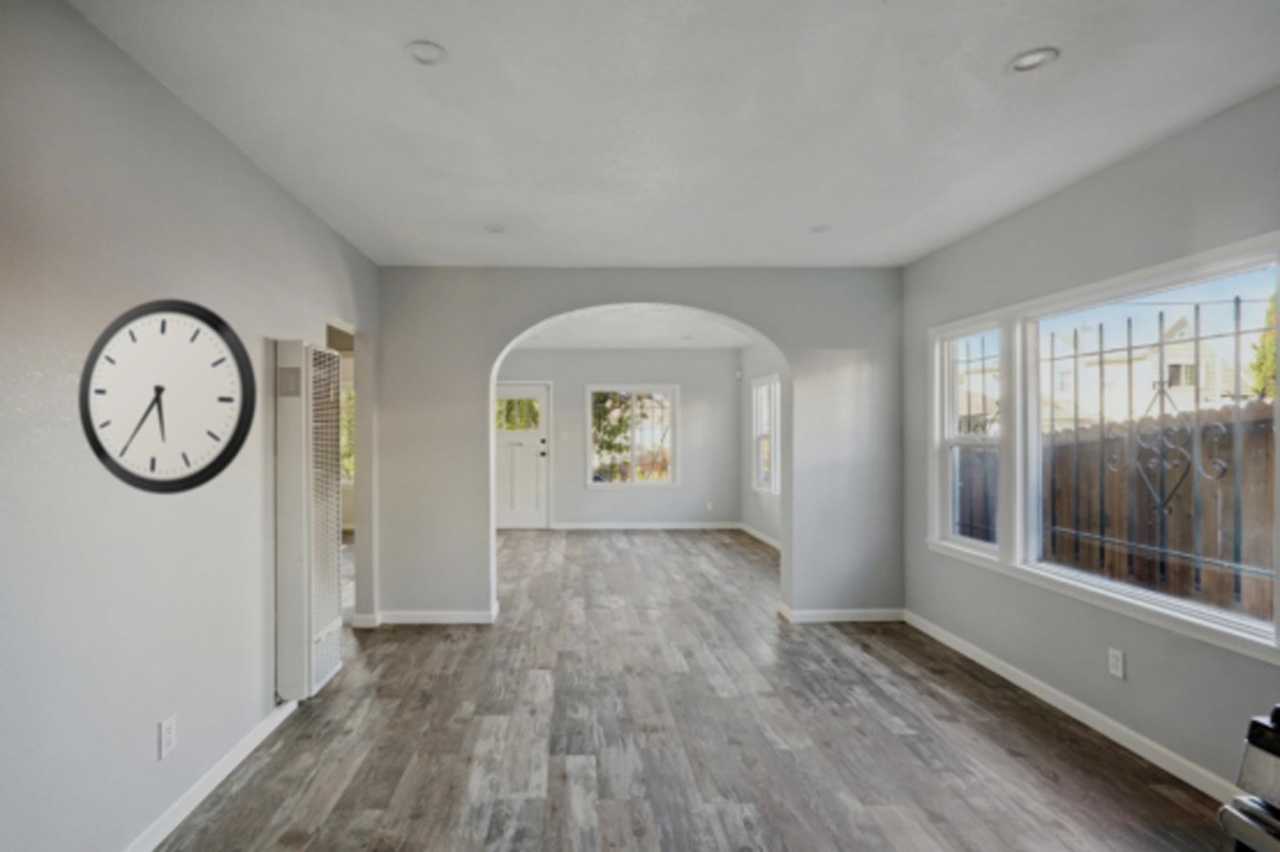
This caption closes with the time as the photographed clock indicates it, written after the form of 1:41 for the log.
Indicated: 5:35
